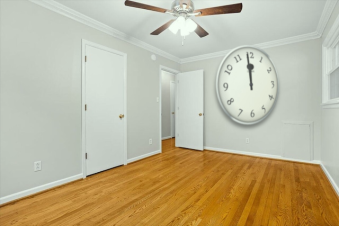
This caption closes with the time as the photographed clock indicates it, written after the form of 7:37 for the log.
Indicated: 11:59
